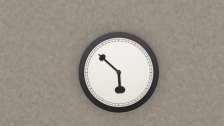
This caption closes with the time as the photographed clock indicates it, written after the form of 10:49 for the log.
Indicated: 5:52
